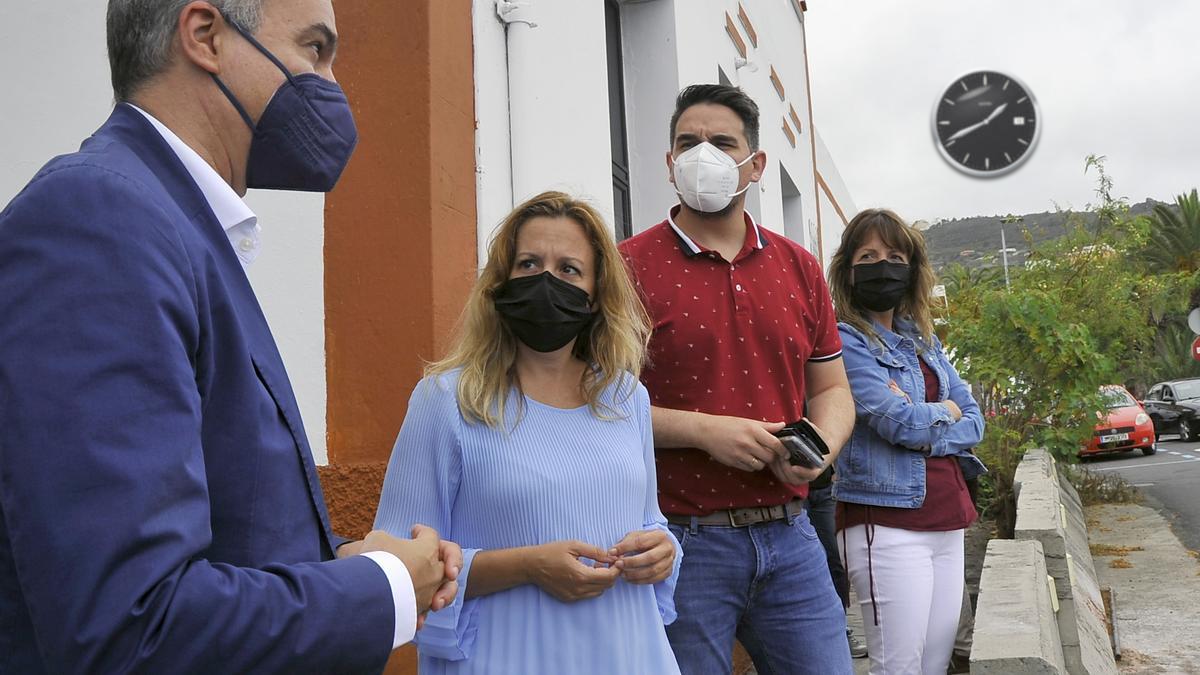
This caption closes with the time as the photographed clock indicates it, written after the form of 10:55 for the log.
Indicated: 1:41
